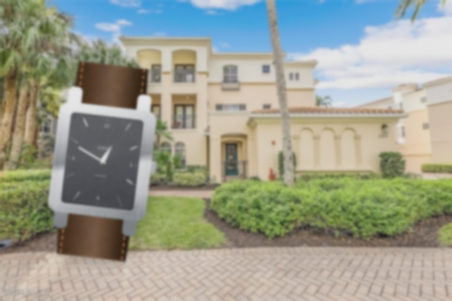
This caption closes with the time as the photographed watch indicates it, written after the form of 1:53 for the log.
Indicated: 12:49
